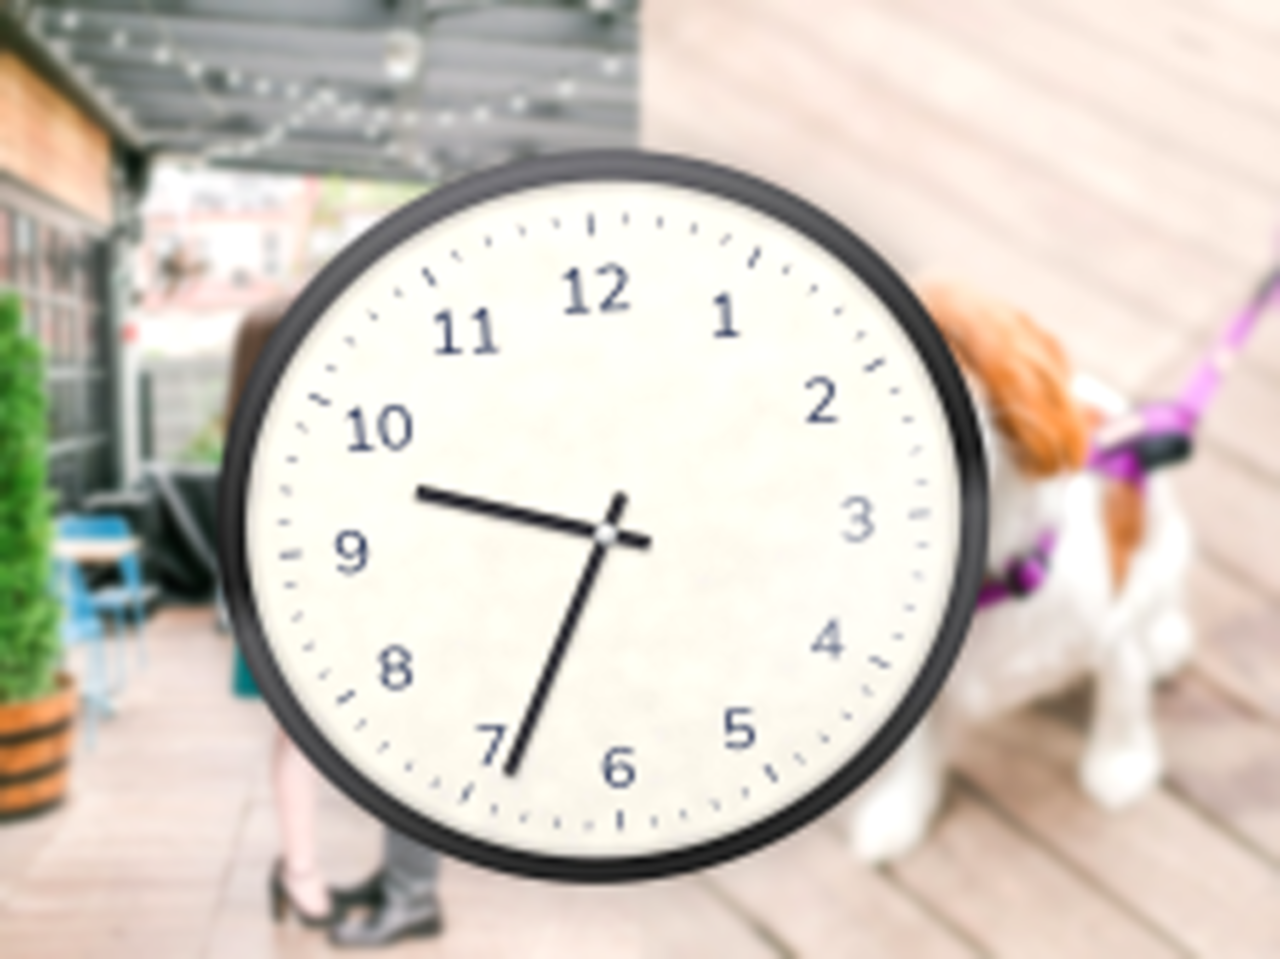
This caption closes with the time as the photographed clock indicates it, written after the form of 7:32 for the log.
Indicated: 9:34
